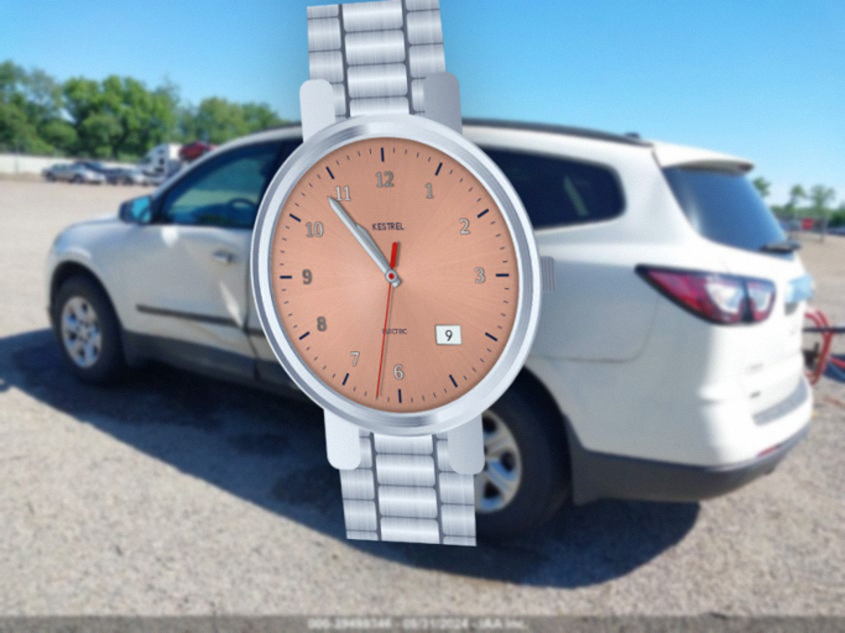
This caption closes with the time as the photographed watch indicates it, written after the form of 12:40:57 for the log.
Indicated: 10:53:32
